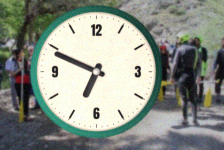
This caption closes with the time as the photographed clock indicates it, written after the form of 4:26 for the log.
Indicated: 6:49
